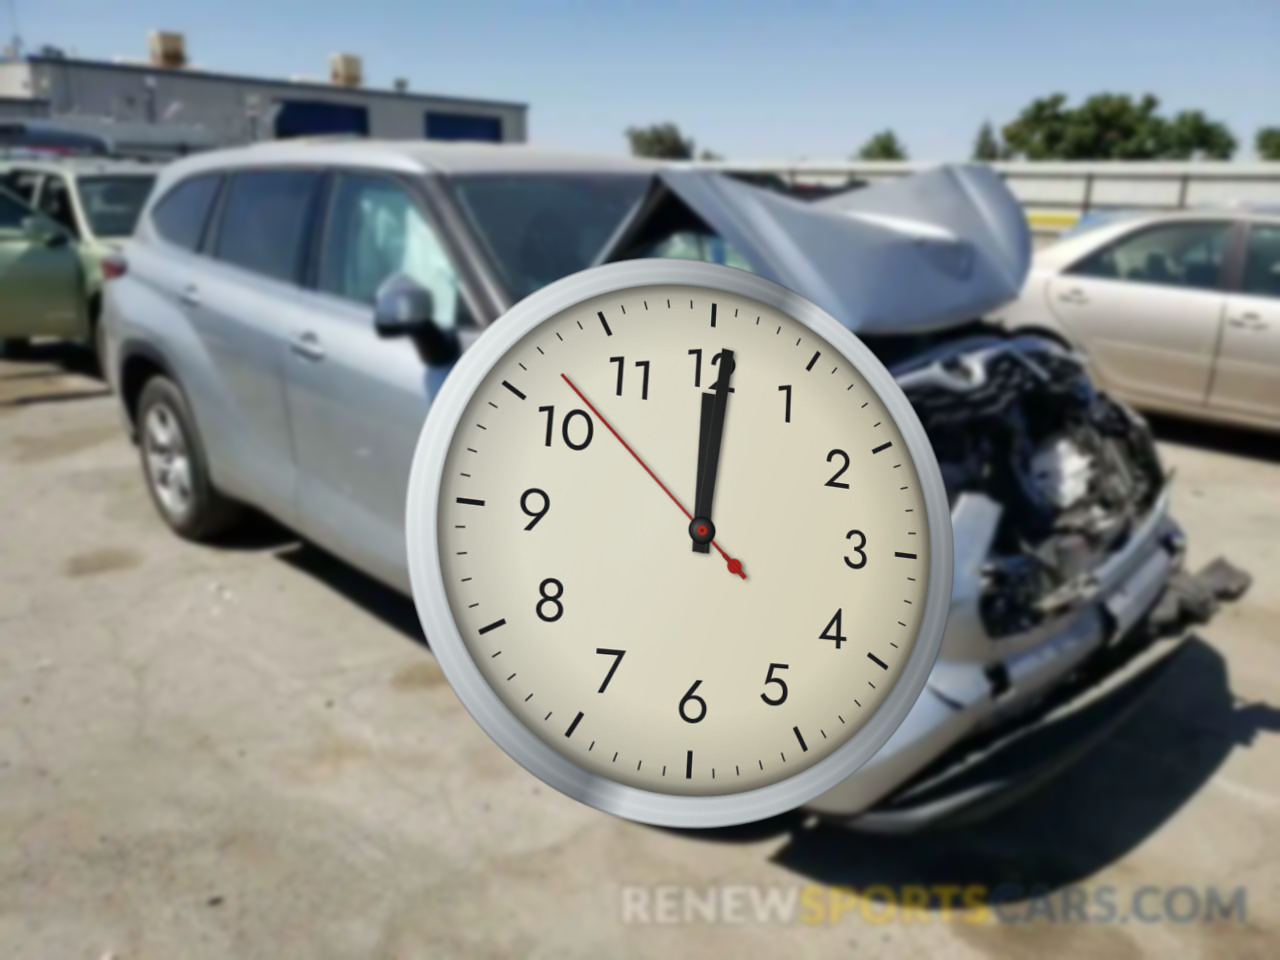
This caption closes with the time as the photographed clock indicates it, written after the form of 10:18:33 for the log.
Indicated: 12:00:52
